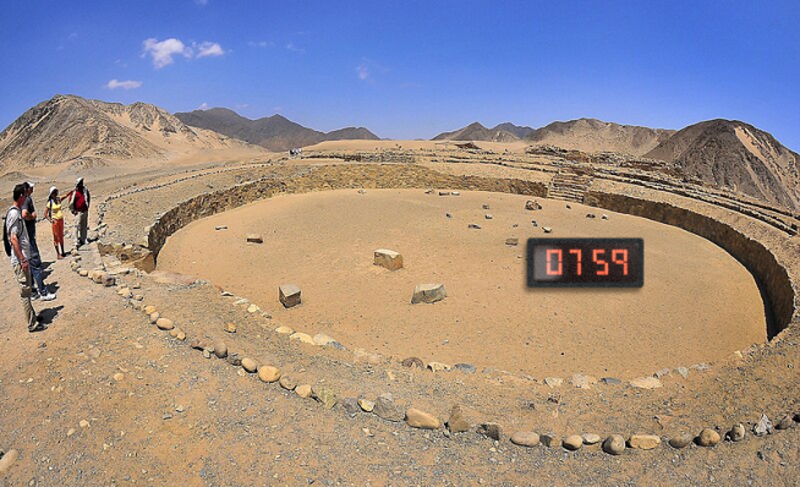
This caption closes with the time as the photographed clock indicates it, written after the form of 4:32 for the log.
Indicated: 7:59
